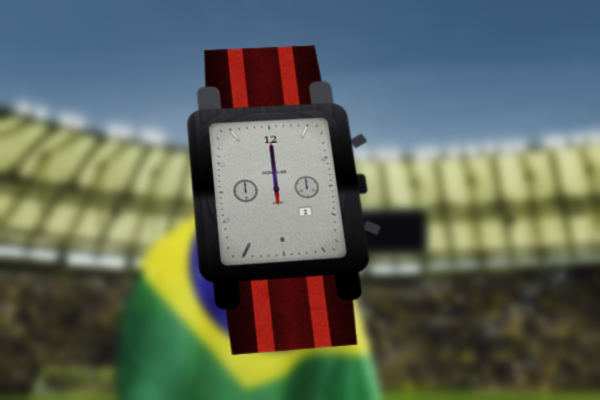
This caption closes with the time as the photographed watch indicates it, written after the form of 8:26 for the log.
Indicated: 12:00
